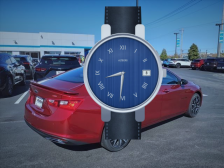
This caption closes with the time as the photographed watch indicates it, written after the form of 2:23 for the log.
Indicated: 8:31
